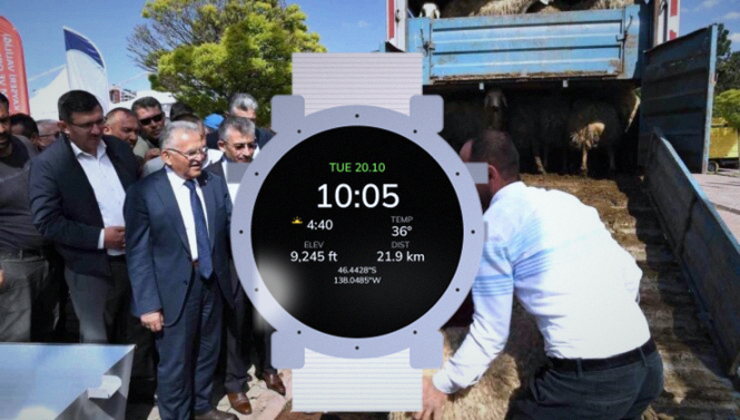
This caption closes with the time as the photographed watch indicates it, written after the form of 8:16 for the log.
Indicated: 10:05
